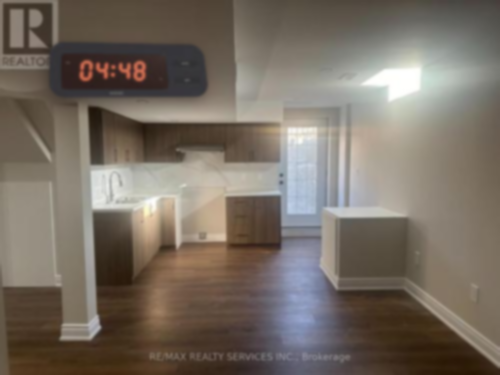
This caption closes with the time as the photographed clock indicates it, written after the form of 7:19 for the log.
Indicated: 4:48
